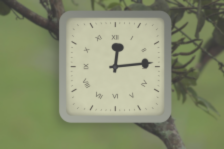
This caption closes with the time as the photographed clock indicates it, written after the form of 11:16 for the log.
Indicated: 12:14
